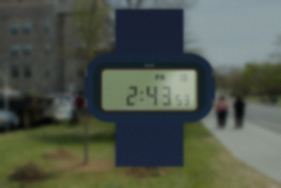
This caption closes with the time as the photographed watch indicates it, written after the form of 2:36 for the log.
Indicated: 2:43
